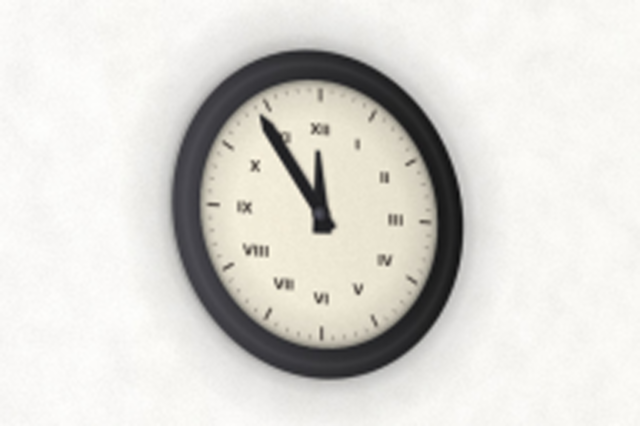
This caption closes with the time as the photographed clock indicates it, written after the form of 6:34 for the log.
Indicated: 11:54
